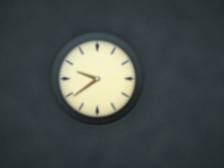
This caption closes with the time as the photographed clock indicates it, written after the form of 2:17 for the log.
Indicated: 9:39
